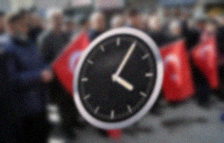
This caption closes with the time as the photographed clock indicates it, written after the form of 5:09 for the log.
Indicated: 4:05
